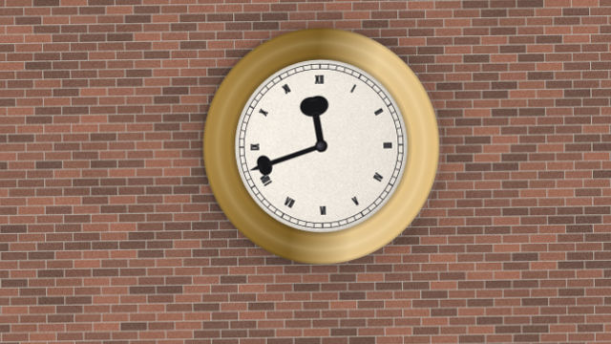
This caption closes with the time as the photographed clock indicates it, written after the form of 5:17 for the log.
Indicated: 11:42
